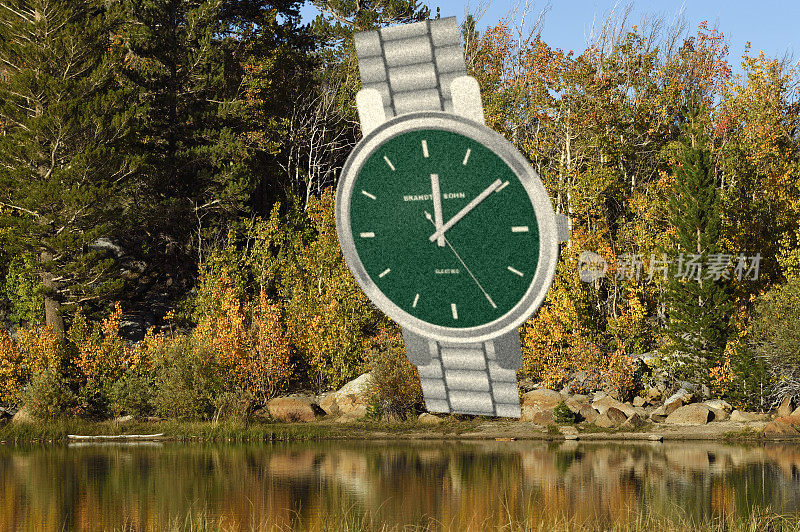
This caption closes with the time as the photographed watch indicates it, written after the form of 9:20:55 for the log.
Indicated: 12:09:25
